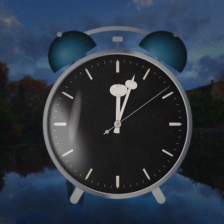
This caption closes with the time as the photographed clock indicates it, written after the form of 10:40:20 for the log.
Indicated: 12:03:09
